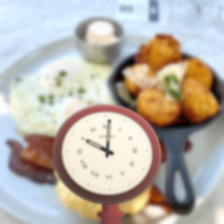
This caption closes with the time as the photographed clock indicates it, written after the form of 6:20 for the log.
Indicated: 10:01
